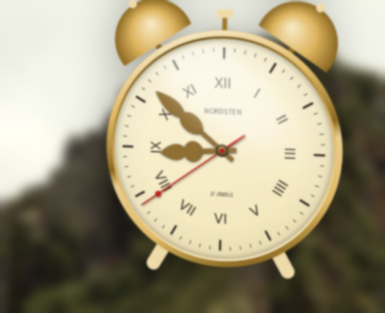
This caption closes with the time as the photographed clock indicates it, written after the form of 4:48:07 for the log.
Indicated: 8:51:39
